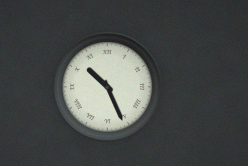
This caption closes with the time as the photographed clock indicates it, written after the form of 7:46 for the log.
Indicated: 10:26
